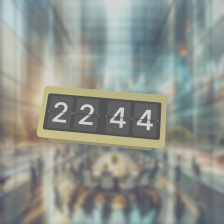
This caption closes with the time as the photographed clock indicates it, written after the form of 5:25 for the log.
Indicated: 22:44
